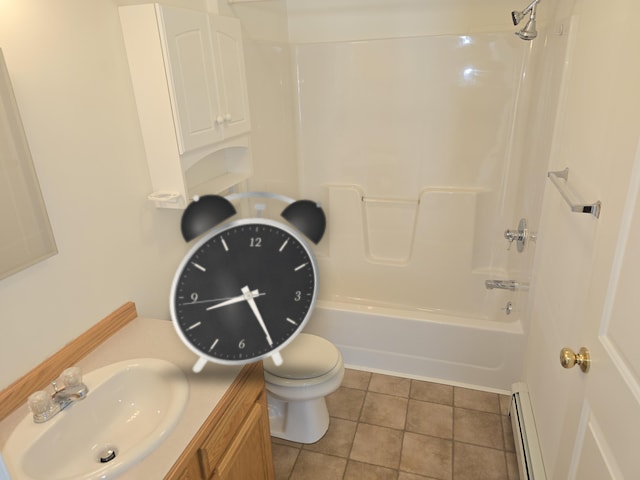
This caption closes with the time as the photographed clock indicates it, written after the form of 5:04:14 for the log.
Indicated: 8:24:44
